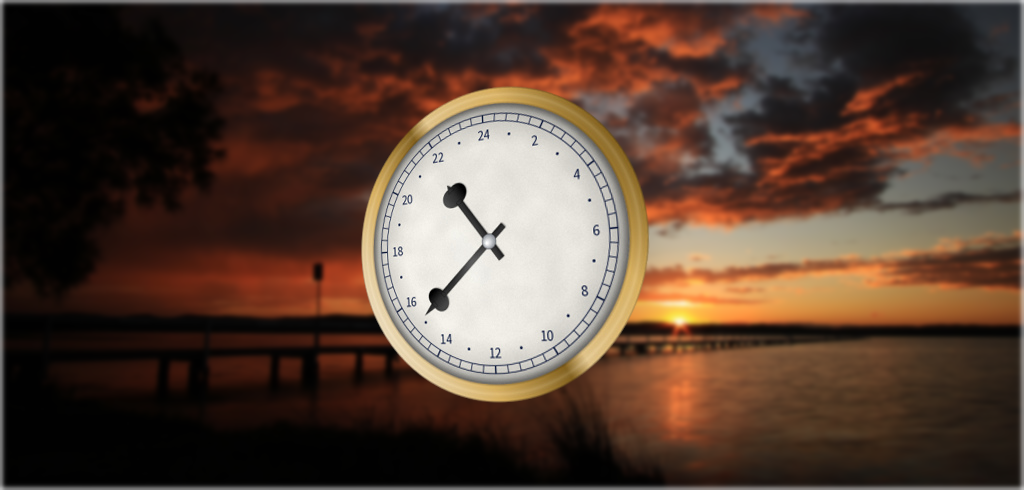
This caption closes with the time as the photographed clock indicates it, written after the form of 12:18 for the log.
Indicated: 21:38
